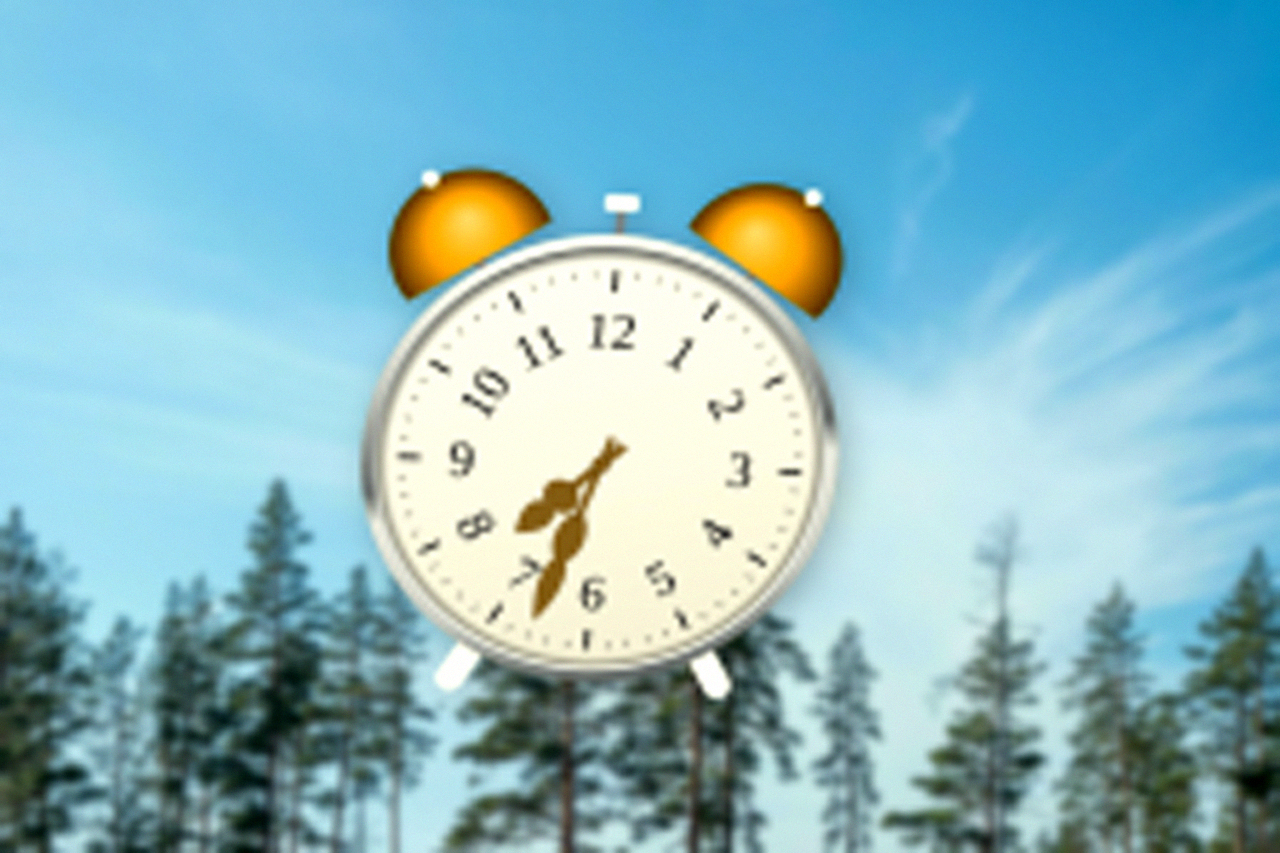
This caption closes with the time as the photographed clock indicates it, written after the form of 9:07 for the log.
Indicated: 7:33
